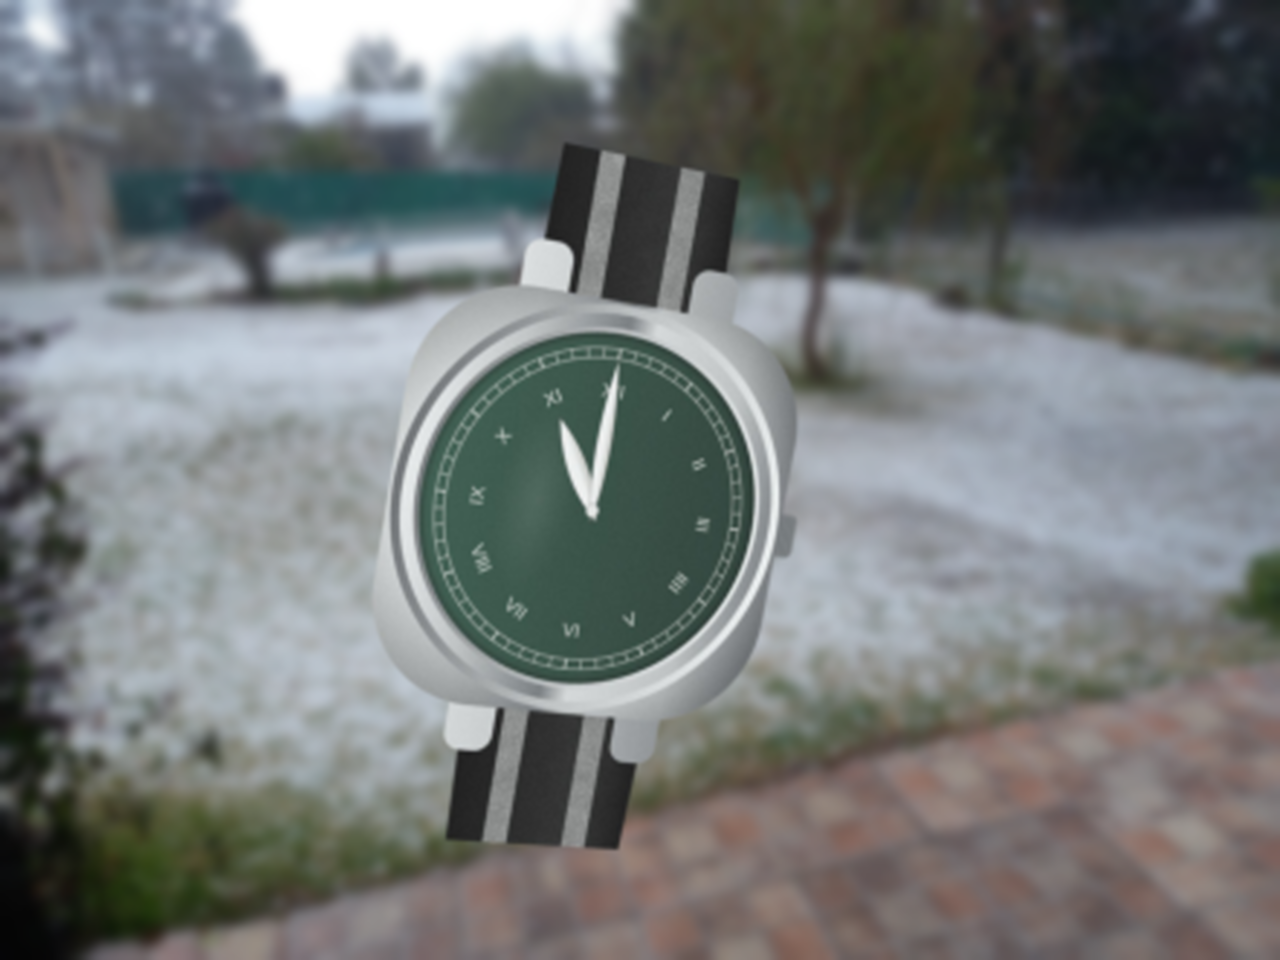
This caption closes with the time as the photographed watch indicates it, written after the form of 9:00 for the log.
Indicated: 11:00
